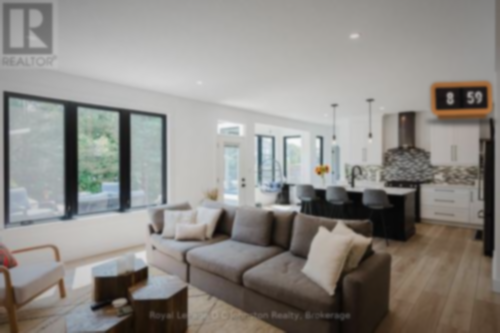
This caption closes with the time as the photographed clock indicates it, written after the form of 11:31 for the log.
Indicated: 8:59
